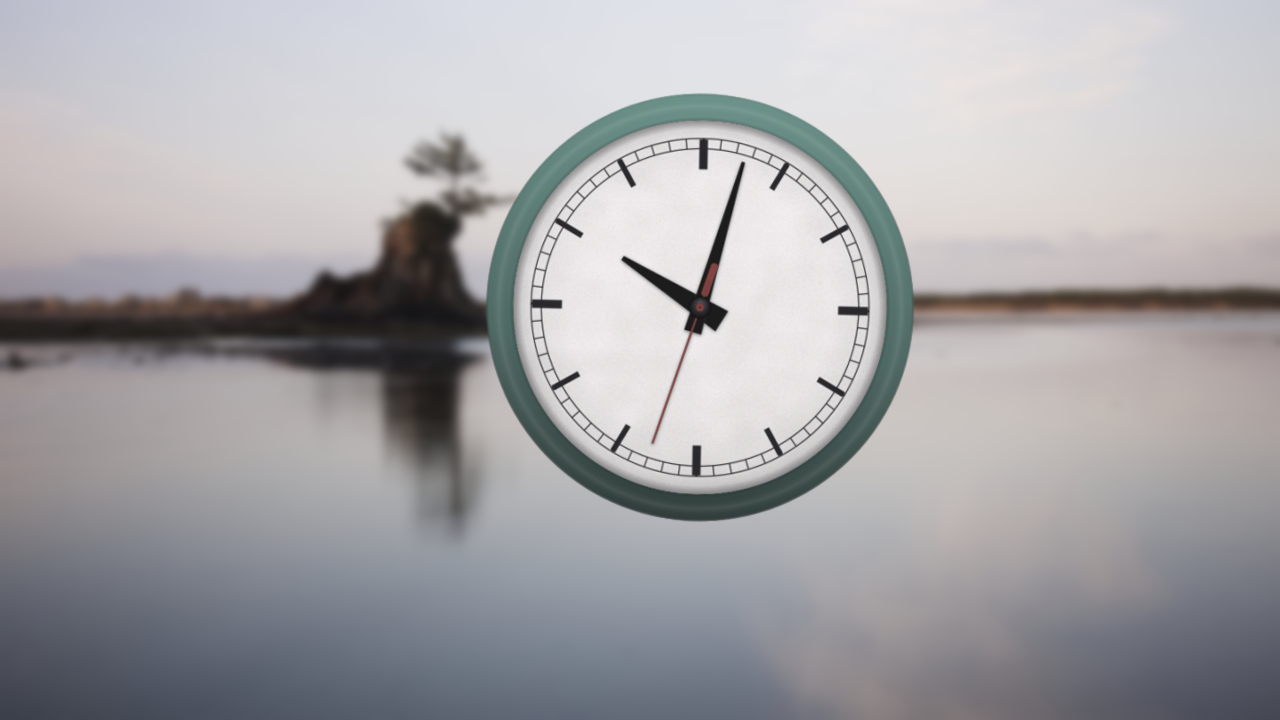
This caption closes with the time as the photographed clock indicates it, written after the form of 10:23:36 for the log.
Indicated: 10:02:33
